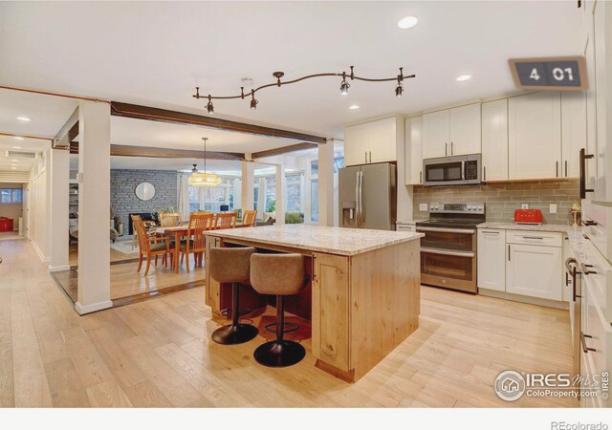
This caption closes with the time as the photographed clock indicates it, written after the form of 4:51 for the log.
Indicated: 4:01
